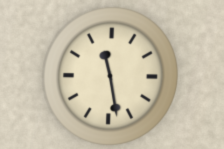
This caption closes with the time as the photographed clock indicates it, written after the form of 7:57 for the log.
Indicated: 11:28
